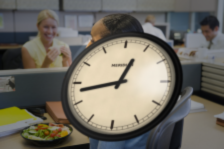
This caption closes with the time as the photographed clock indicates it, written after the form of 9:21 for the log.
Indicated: 12:43
